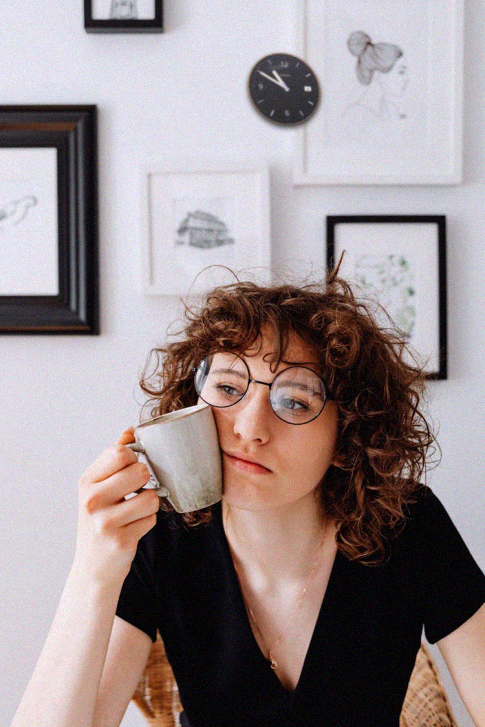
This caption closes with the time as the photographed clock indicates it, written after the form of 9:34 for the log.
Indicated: 10:50
